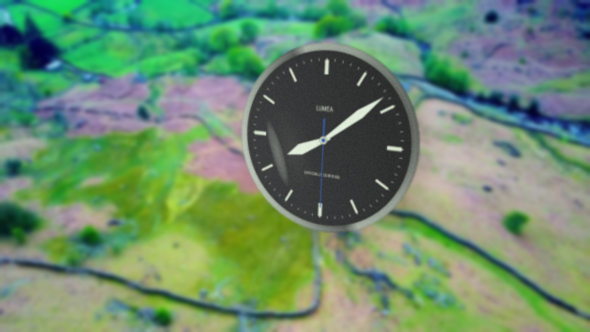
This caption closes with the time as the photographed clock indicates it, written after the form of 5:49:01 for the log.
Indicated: 8:08:30
